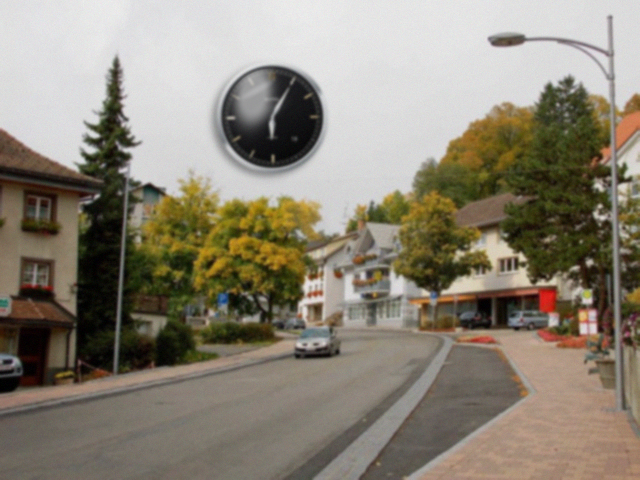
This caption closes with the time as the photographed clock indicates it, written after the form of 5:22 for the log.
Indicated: 6:05
